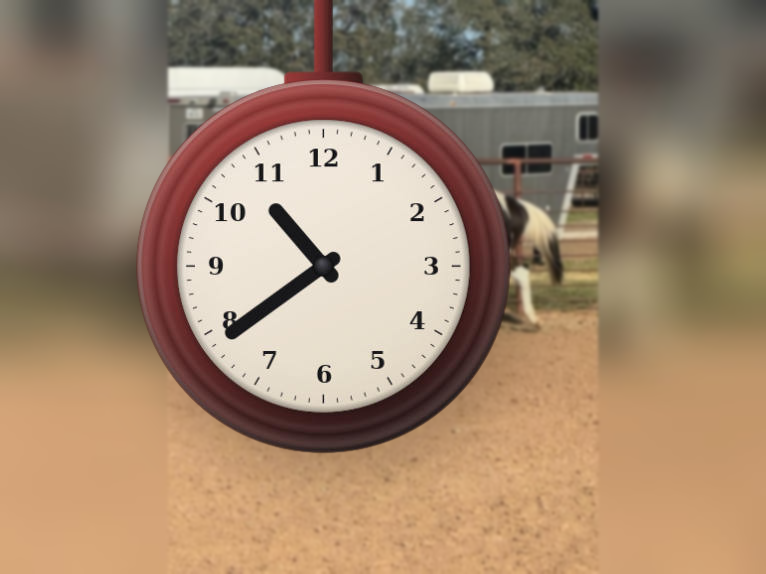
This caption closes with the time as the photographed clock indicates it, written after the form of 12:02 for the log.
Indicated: 10:39
